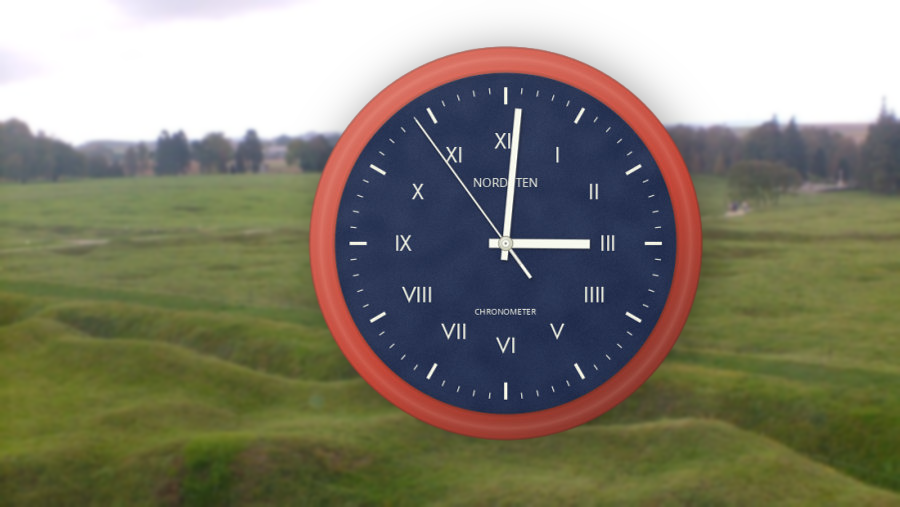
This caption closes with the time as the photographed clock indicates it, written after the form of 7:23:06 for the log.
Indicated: 3:00:54
